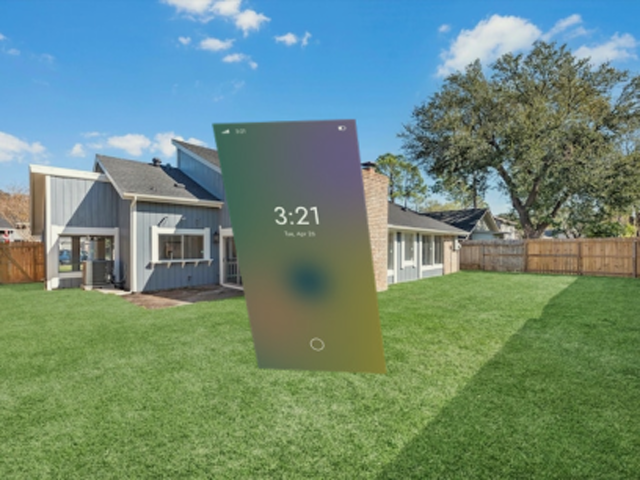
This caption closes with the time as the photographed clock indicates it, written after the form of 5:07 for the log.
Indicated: 3:21
